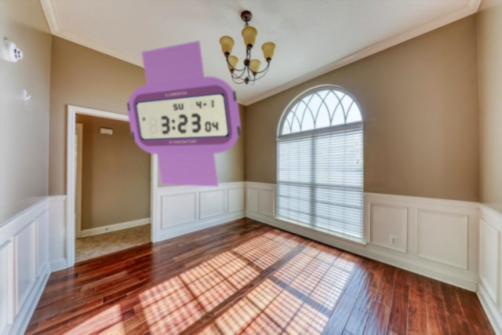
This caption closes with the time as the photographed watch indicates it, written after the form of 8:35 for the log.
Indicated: 3:23
